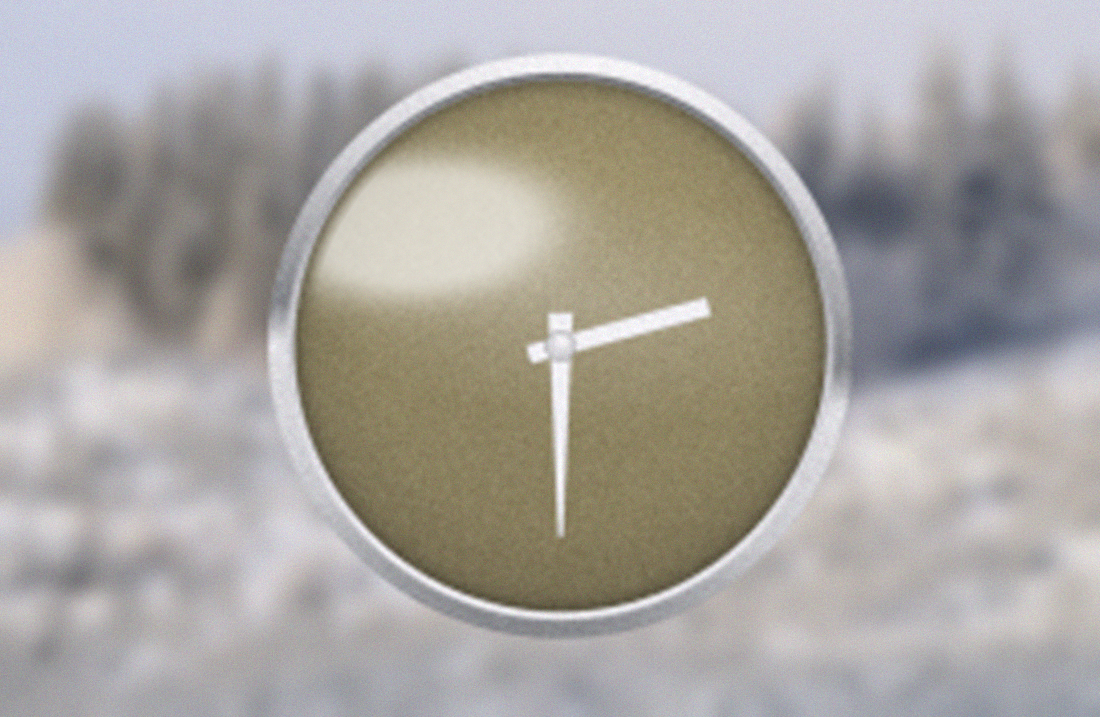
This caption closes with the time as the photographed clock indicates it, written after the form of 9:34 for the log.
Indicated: 2:30
